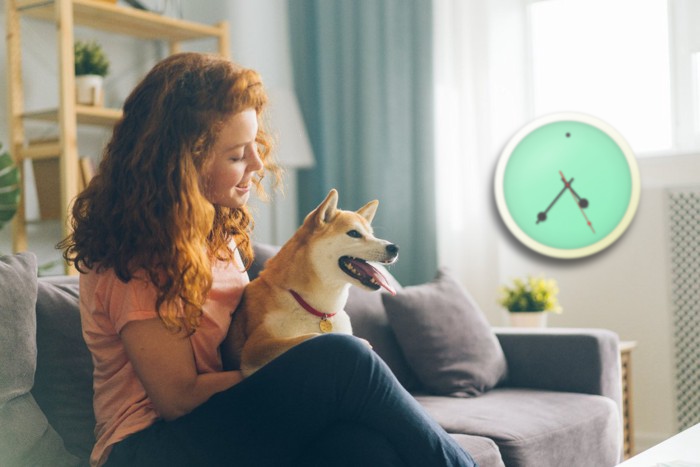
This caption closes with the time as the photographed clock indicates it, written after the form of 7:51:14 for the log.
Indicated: 4:36:25
